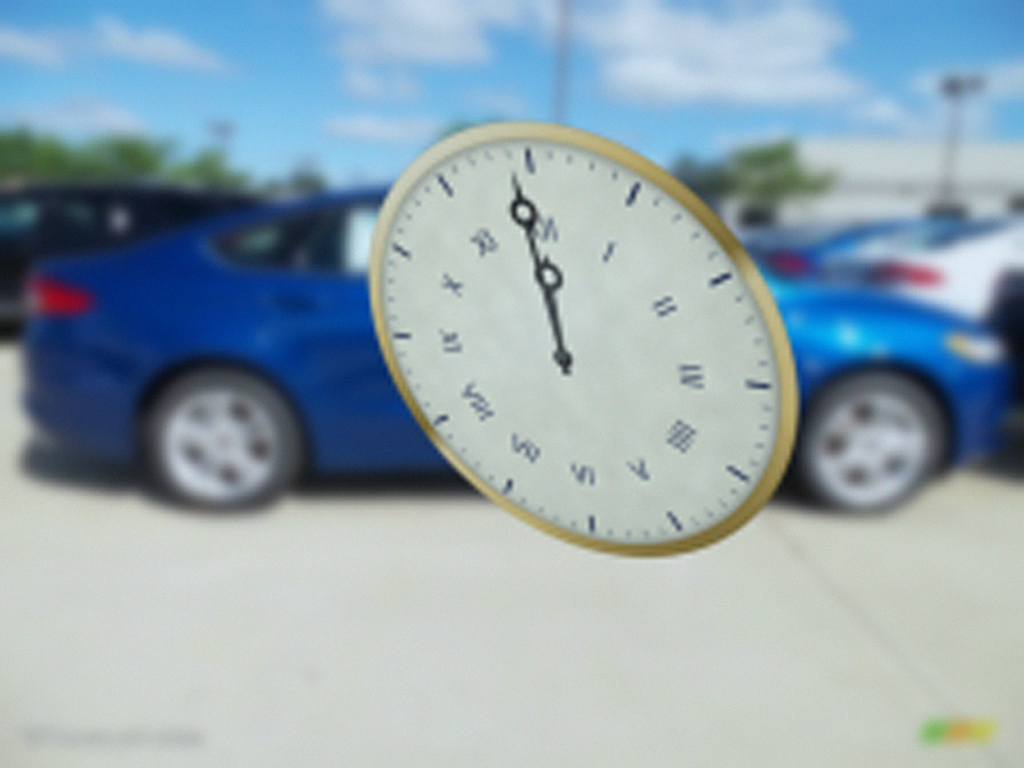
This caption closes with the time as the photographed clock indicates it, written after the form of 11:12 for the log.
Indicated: 11:59
